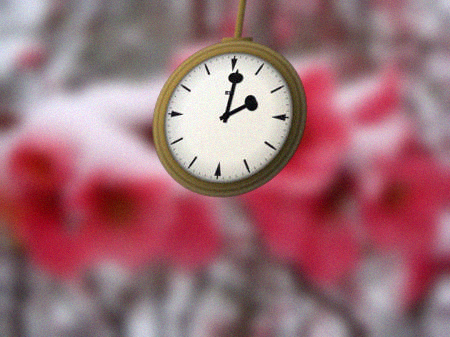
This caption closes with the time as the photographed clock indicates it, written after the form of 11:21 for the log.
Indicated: 2:01
